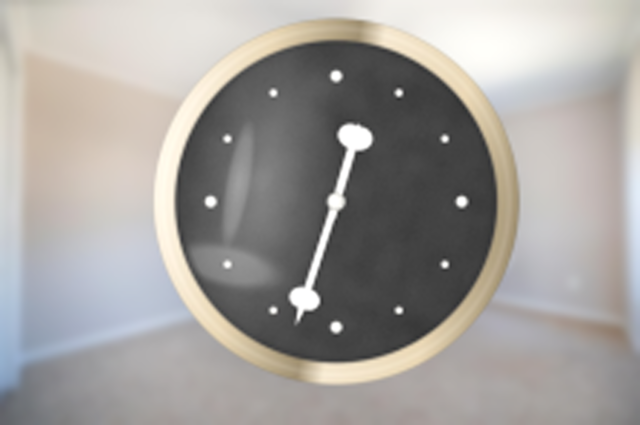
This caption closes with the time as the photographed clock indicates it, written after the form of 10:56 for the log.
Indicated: 12:33
